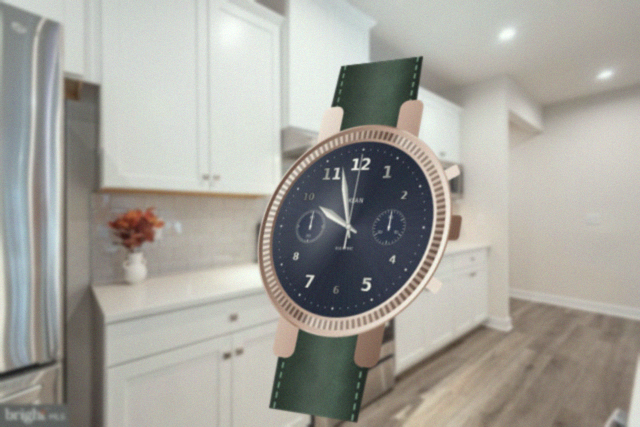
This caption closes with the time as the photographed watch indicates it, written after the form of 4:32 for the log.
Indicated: 9:57
